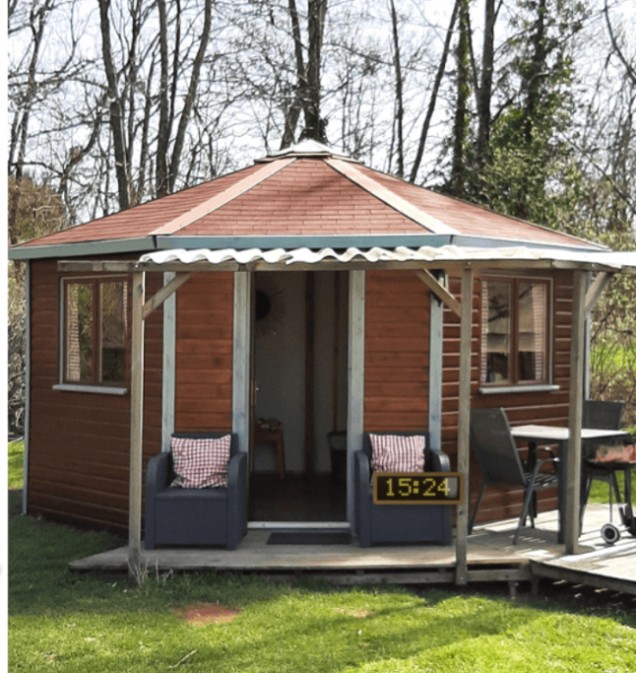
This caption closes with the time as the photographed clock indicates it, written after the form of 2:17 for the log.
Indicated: 15:24
